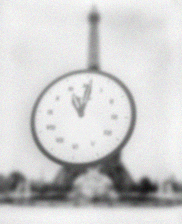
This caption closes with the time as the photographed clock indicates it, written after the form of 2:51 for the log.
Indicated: 11:01
